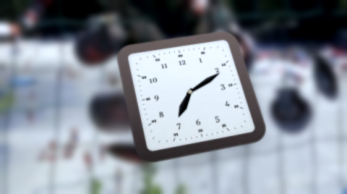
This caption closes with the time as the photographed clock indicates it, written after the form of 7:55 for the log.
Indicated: 7:11
